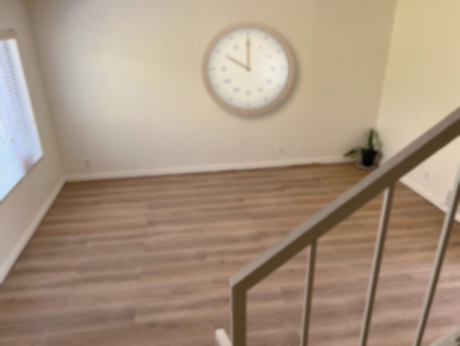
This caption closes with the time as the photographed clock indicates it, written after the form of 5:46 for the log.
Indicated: 10:00
